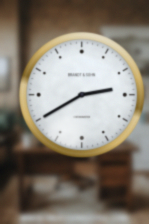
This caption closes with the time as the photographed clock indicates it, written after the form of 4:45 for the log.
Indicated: 2:40
